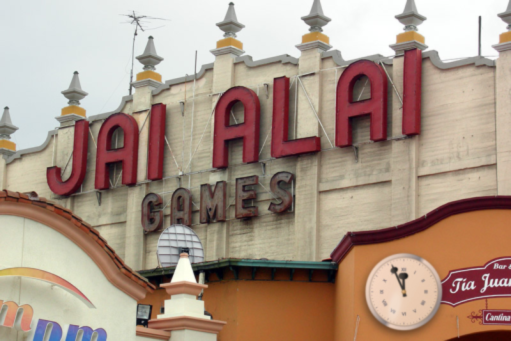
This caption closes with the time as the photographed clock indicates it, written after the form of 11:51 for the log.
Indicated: 11:56
